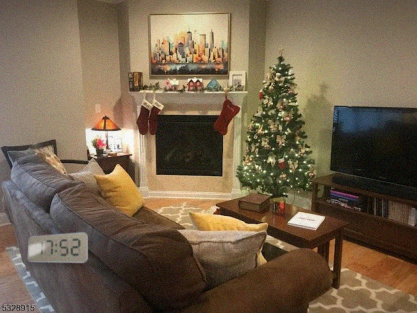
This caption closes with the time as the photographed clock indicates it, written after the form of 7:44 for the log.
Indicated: 17:52
